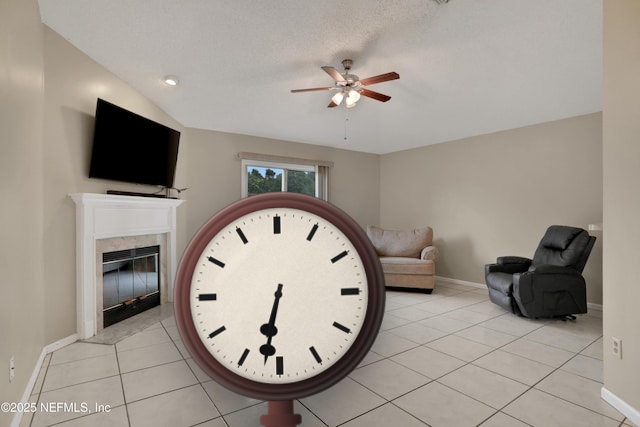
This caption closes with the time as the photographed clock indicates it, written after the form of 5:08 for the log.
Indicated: 6:32
